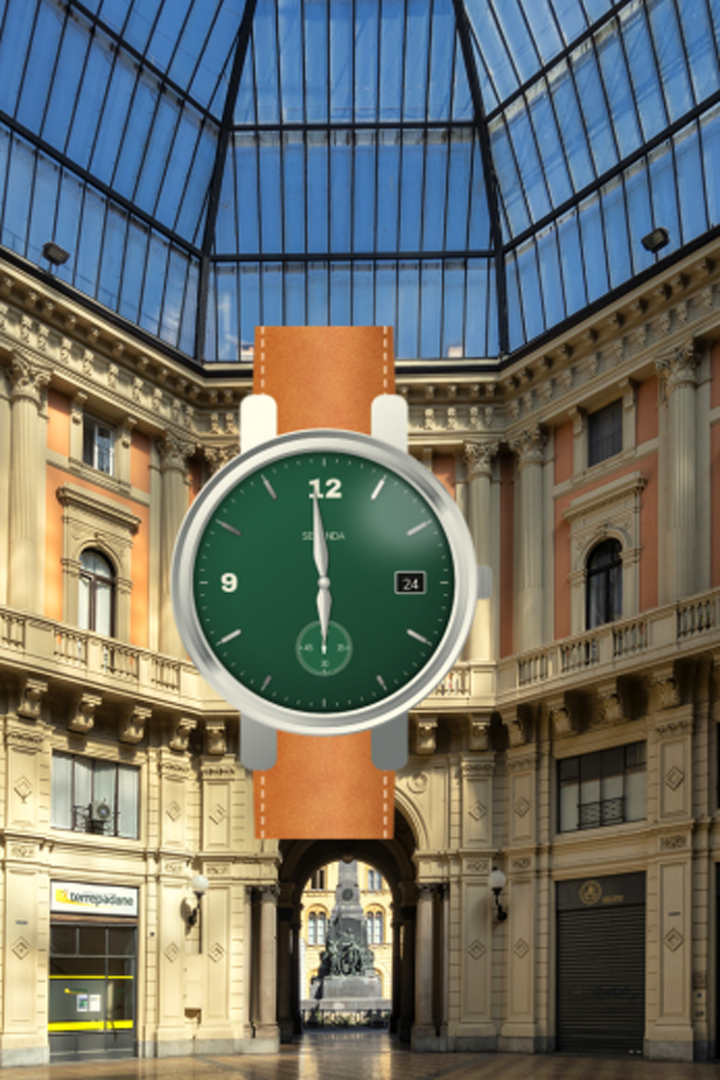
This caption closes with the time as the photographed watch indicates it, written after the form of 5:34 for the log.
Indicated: 5:59
